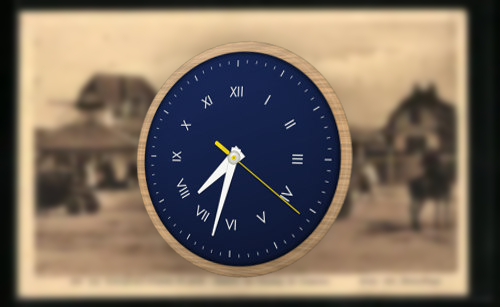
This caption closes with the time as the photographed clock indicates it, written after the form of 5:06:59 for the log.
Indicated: 7:32:21
